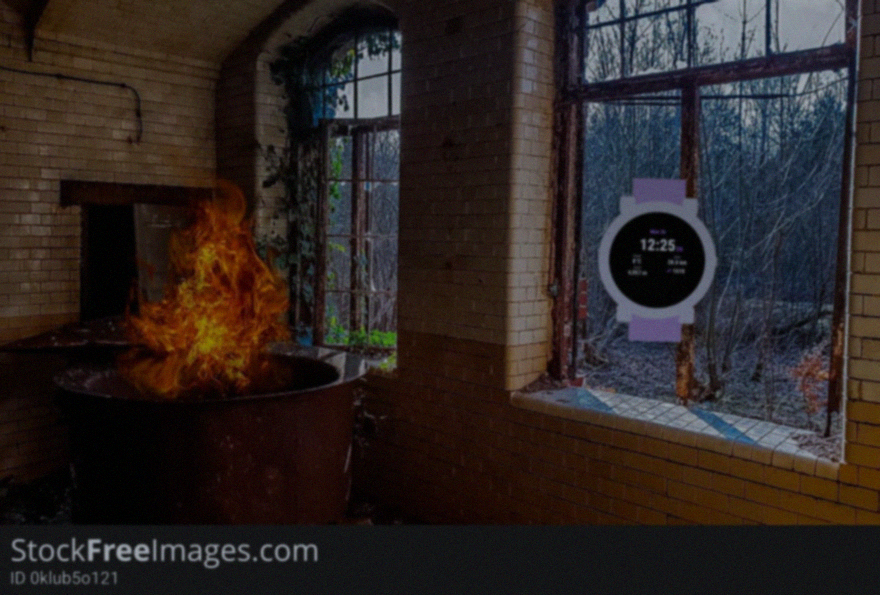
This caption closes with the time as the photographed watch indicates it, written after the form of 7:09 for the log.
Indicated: 12:25
